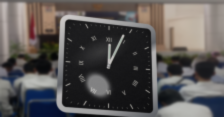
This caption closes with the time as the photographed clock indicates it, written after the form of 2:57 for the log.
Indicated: 12:04
